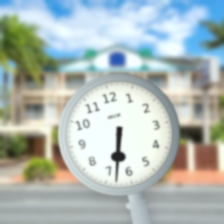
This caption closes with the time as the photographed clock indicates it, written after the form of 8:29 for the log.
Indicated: 6:33
